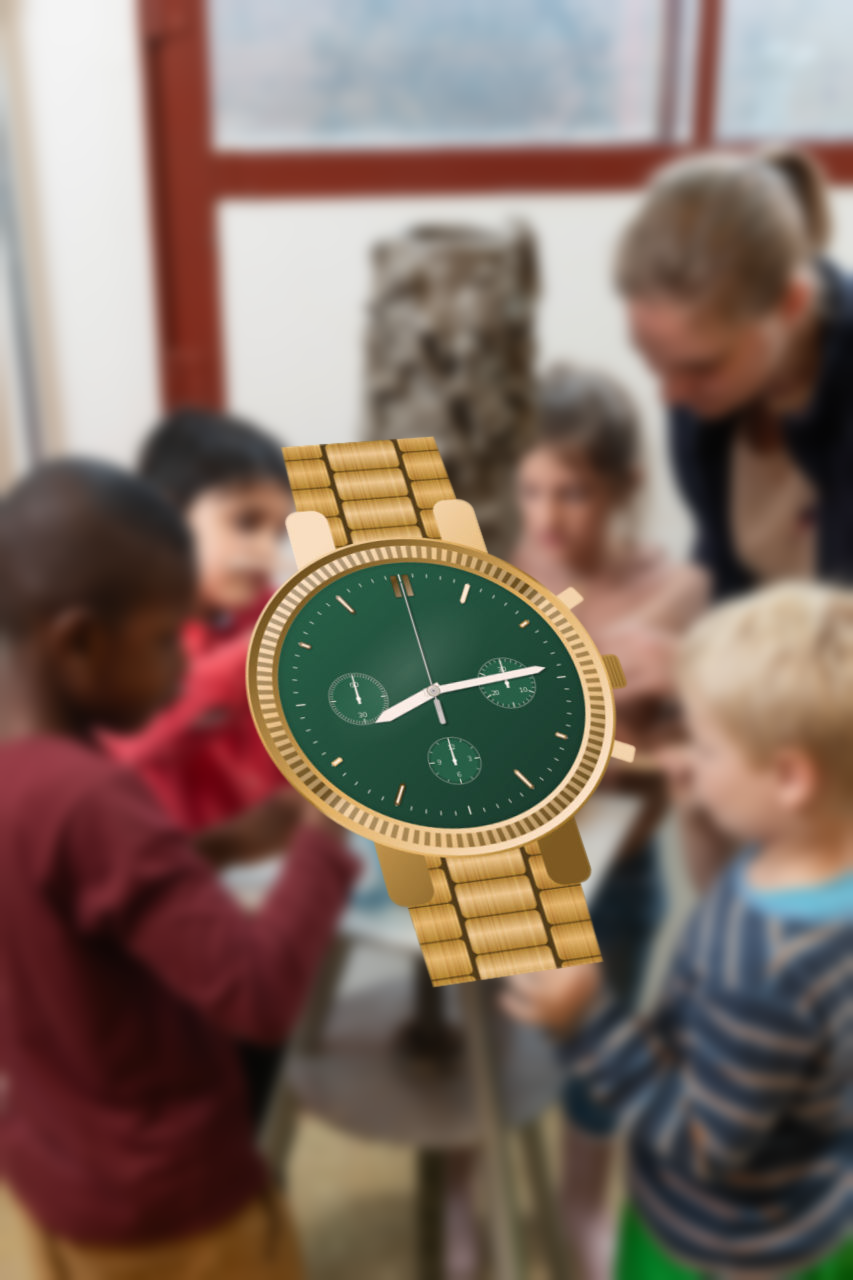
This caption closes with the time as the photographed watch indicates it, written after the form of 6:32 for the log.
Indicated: 8:14
